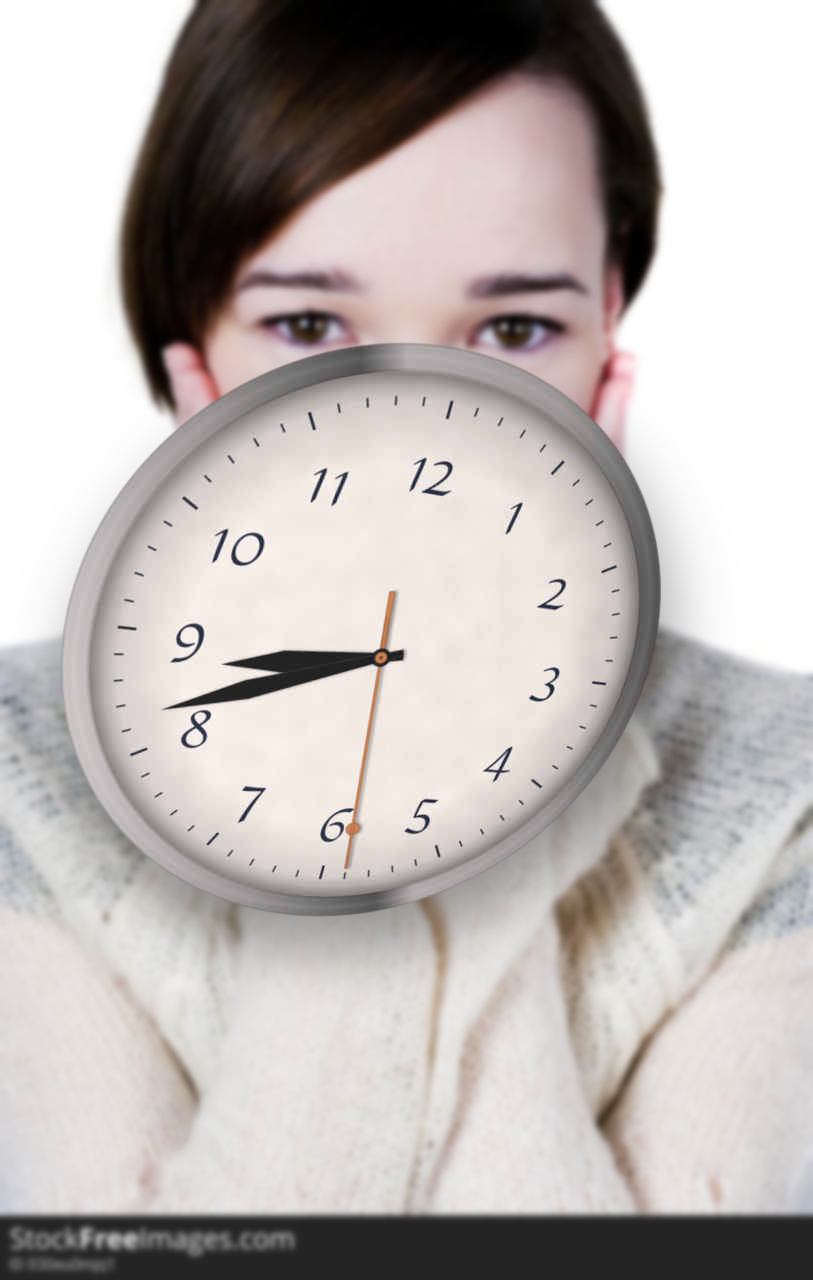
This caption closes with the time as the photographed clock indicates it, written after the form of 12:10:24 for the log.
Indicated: 8:41:29
